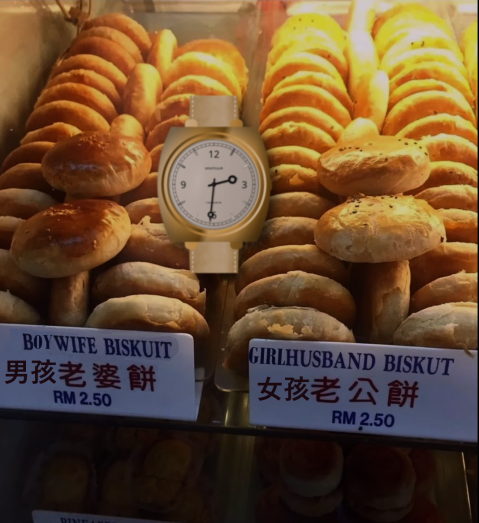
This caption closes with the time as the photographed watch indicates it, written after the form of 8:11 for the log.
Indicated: 2:31
